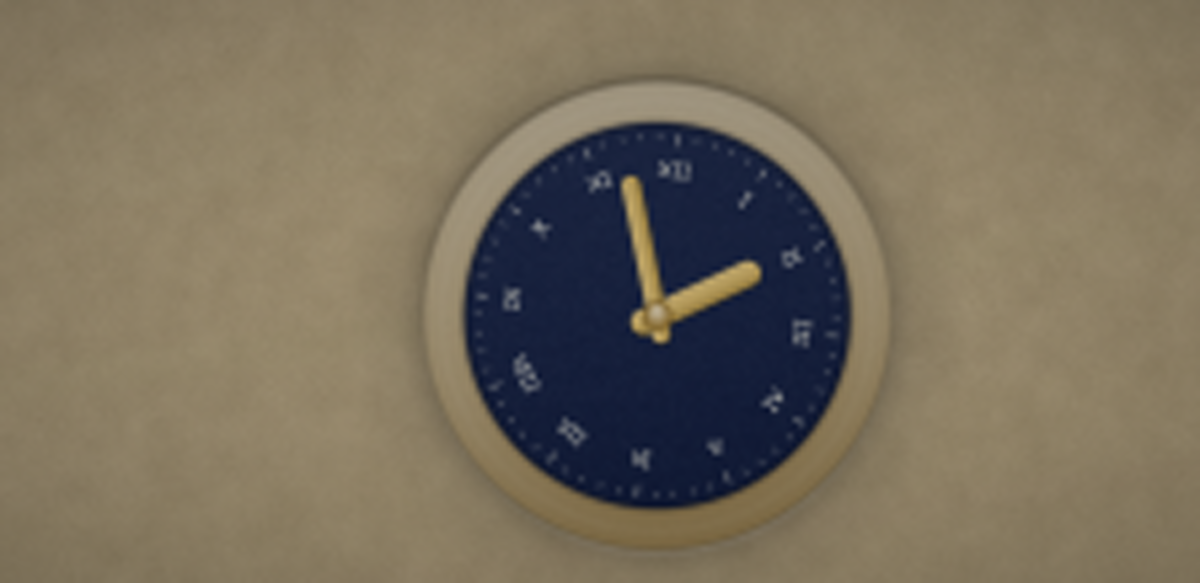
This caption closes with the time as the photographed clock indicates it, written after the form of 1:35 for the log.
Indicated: 1:57
